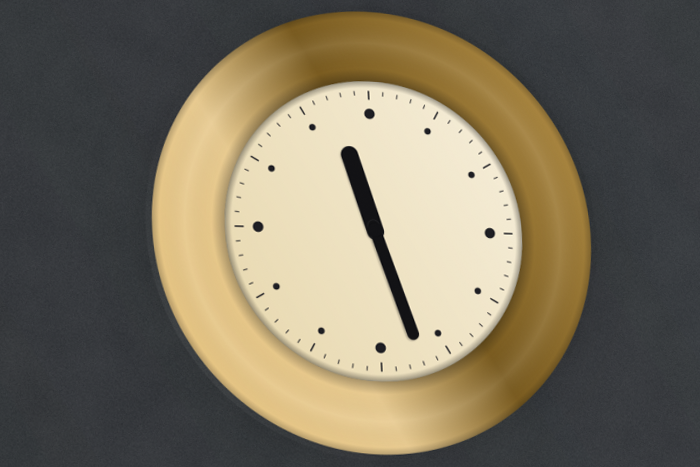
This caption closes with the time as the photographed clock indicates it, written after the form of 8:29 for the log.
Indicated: 11:27
